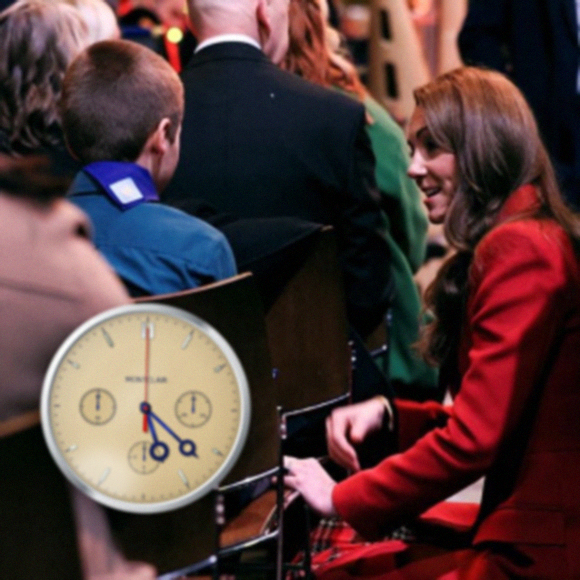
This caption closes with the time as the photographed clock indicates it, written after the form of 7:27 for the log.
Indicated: 5:22
